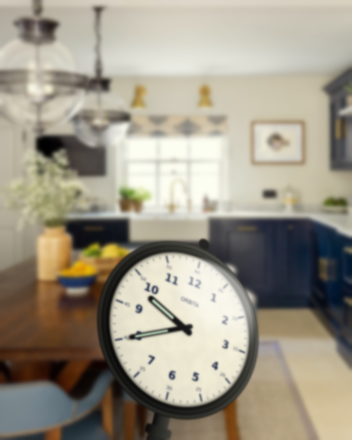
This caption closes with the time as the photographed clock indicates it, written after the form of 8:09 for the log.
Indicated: 9:40
